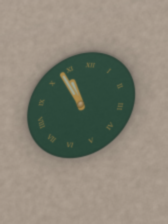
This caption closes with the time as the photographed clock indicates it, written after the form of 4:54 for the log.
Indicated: 10:53
